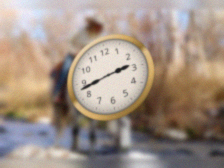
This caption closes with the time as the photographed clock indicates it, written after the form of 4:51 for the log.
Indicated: 2:43
